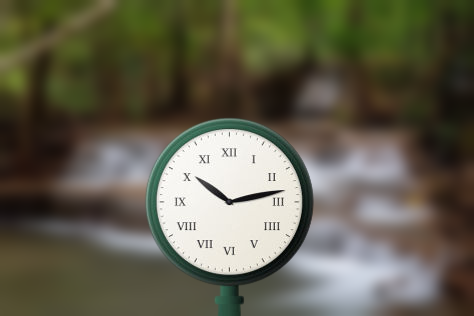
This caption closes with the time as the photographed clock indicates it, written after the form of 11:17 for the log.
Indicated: 10:13
